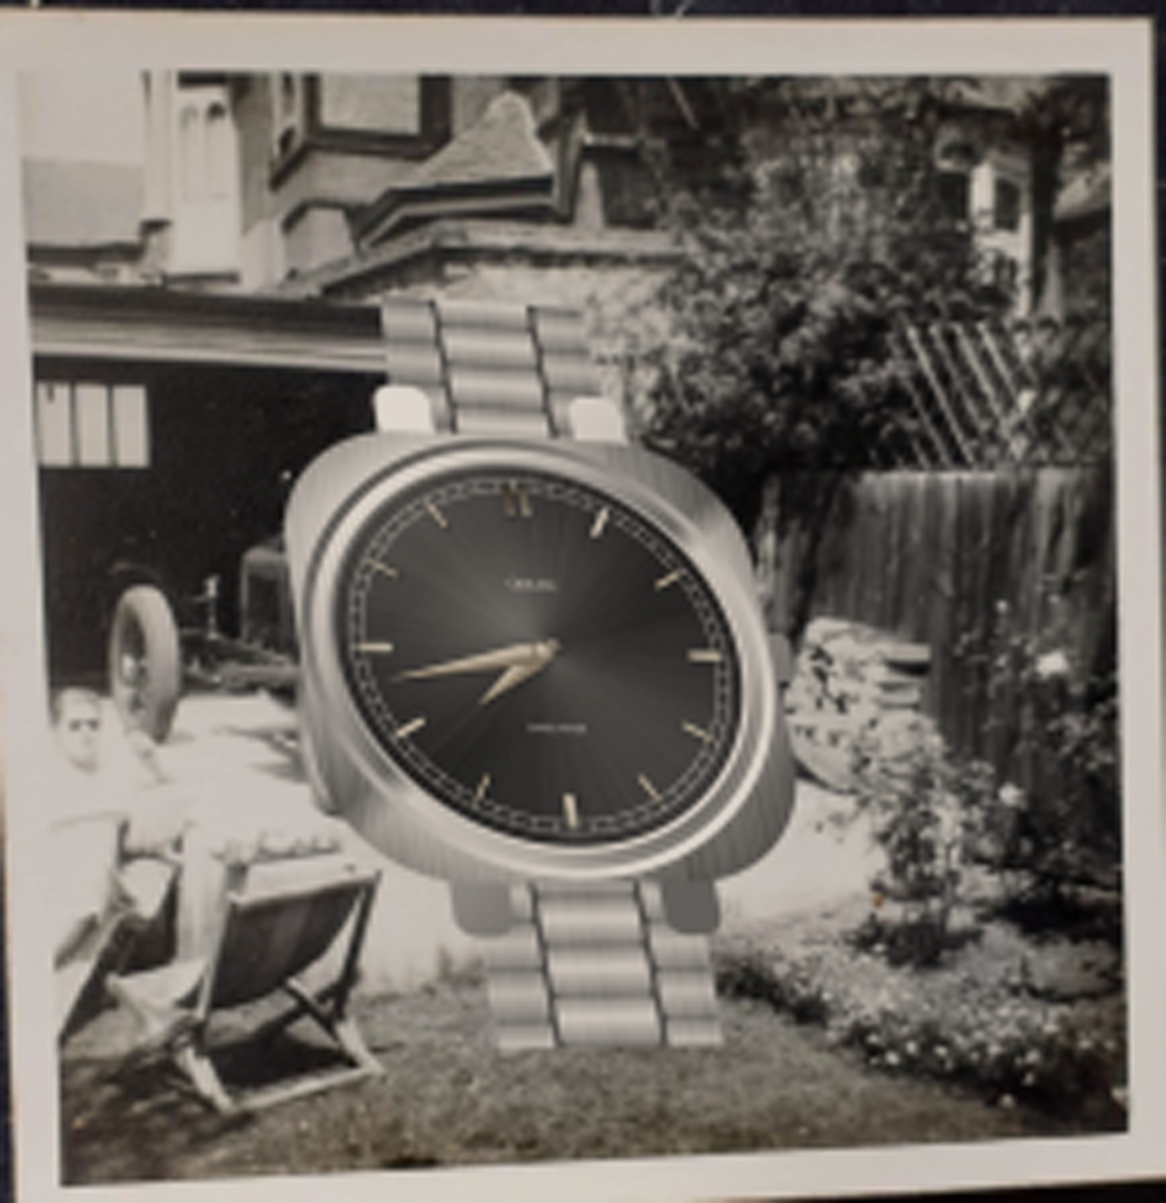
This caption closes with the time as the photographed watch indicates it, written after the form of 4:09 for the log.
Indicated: 7:43
